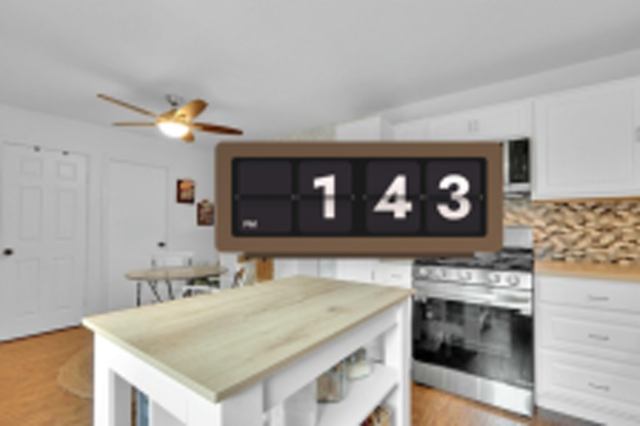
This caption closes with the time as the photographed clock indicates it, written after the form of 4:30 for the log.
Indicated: 1:43
